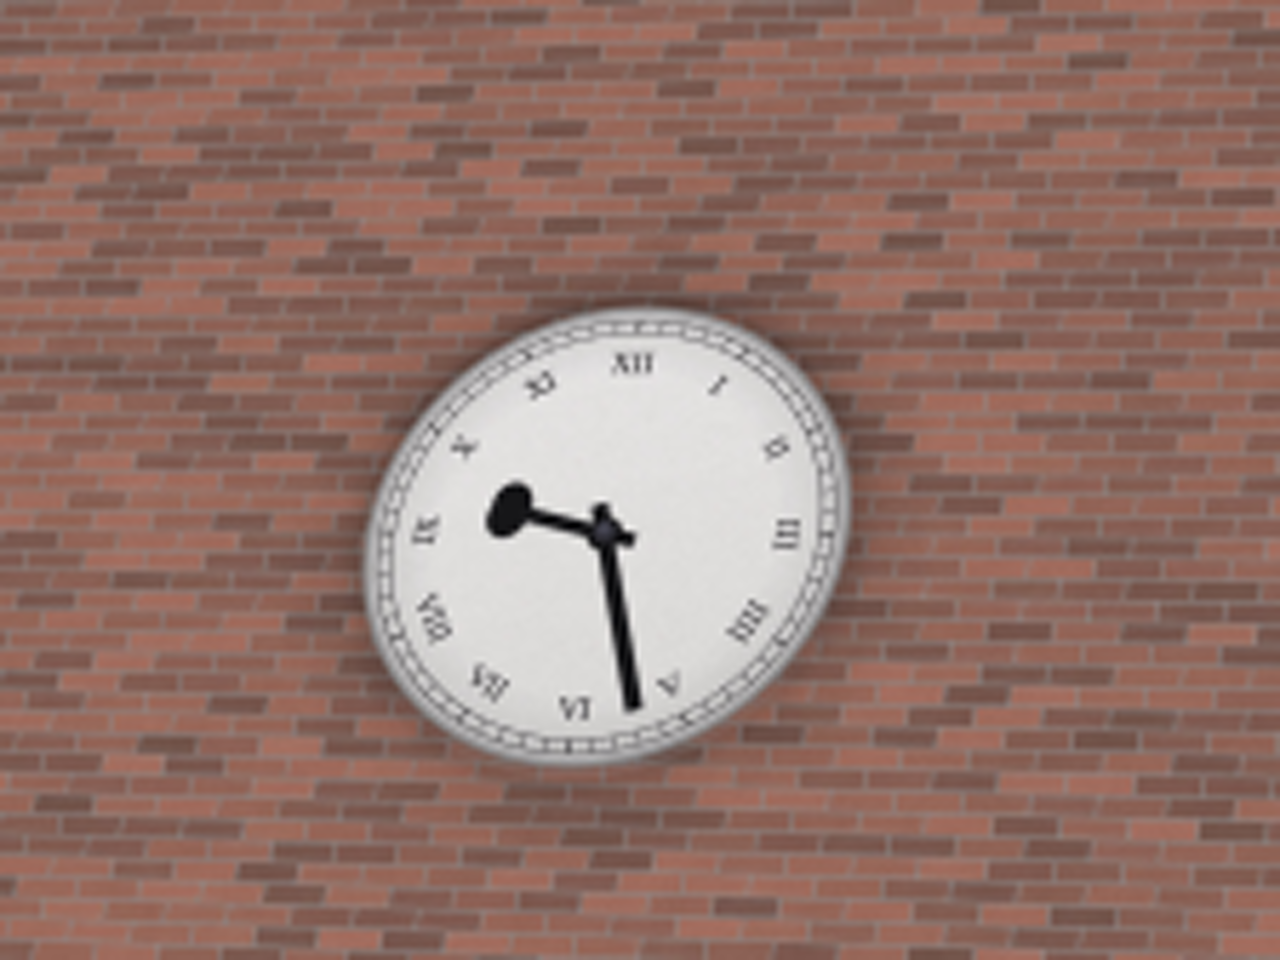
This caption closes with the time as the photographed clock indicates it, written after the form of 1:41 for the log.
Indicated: 9:27
